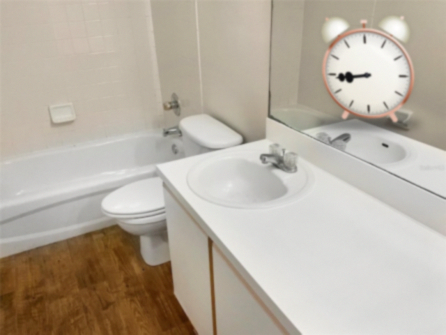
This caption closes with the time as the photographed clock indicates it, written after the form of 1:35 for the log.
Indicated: 8:44
